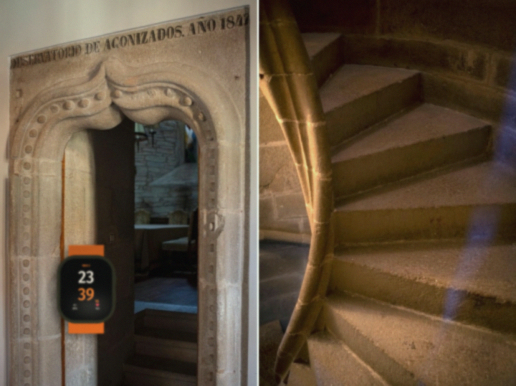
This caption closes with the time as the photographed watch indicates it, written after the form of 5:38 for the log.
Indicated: 23:39
